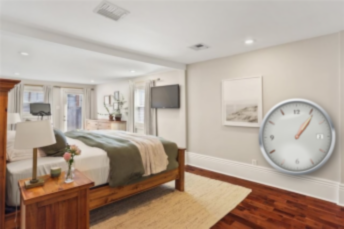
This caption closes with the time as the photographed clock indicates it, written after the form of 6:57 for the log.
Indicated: 1:06
